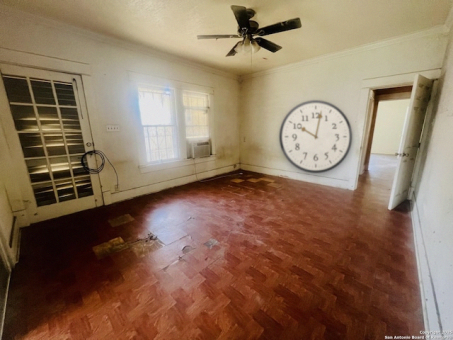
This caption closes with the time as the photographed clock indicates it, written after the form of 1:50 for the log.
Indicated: 10:02
